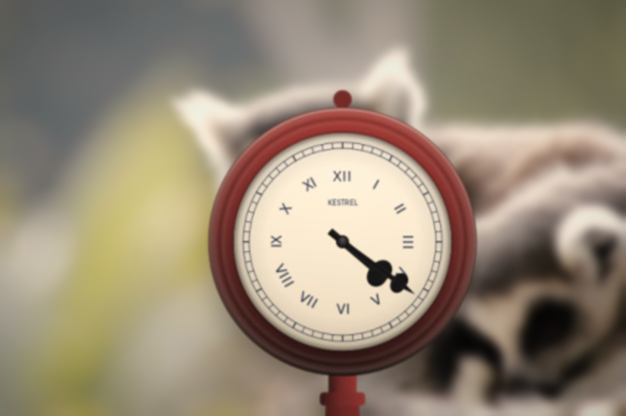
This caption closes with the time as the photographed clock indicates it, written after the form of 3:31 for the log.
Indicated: 4:21
